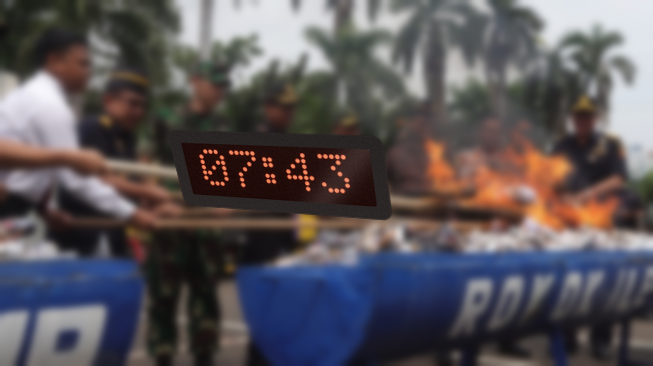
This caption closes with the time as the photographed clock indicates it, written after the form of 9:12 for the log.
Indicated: 7:43
